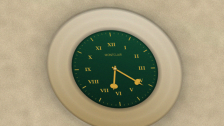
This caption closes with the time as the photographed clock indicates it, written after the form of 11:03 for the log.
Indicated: 6:21
